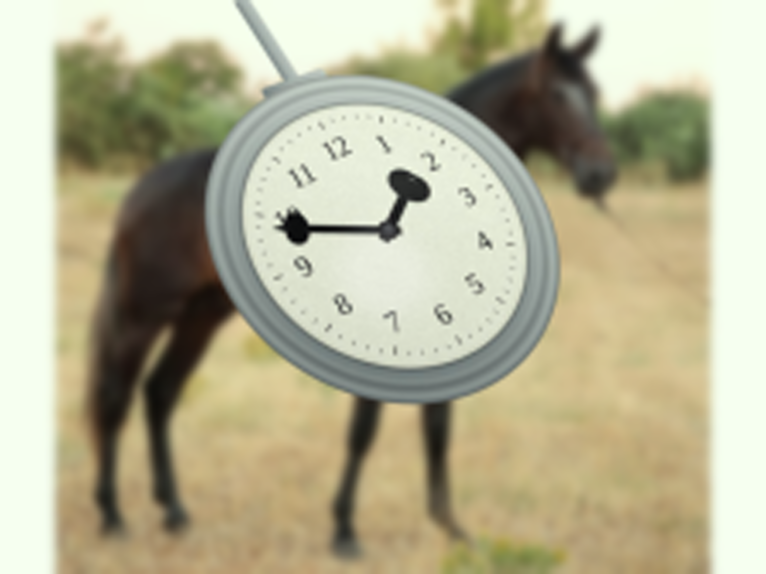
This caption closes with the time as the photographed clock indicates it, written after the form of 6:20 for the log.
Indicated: 1:49
